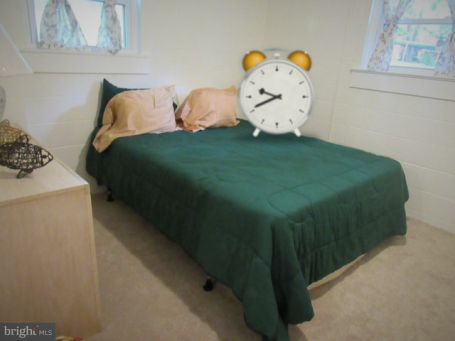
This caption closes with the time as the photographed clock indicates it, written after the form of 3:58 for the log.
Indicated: 9:41
